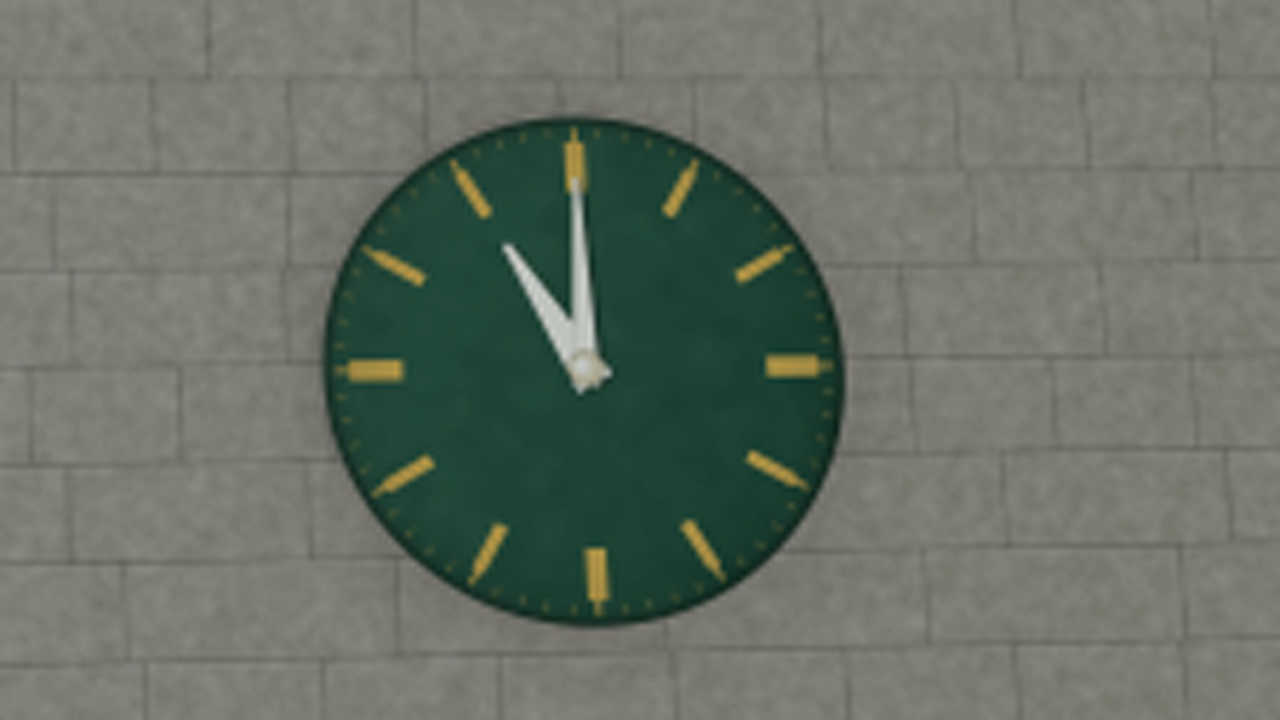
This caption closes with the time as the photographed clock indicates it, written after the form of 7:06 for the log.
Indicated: 11:00
